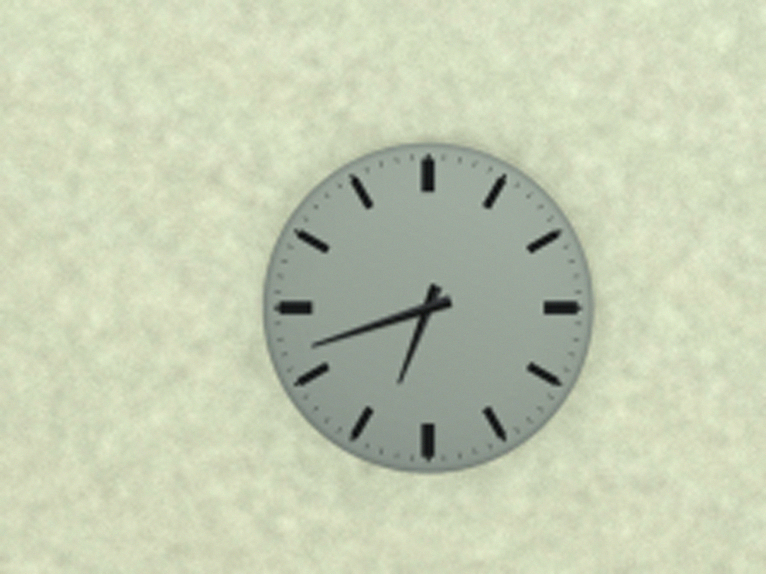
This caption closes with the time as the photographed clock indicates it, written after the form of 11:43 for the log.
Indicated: 6:42
